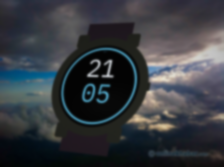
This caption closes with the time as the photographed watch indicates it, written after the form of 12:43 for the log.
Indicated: 21:05
